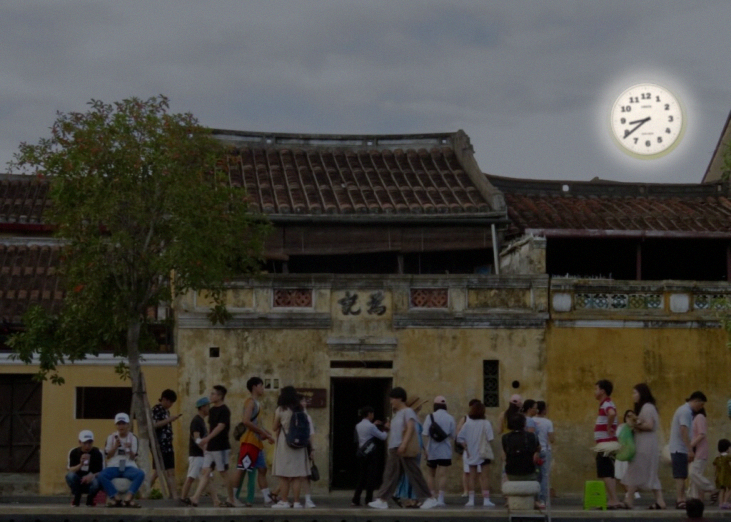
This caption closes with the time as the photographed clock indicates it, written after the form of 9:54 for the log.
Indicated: 8:39
